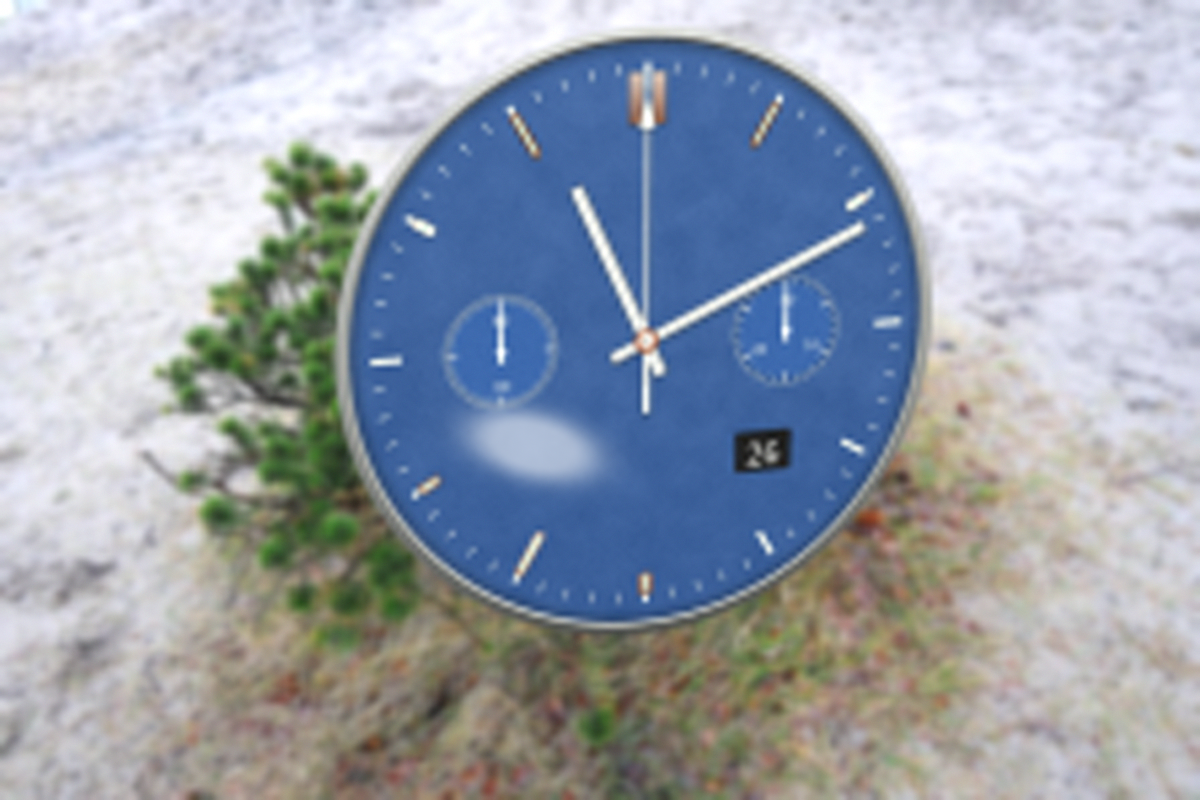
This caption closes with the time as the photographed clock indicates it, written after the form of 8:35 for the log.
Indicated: 11:11
